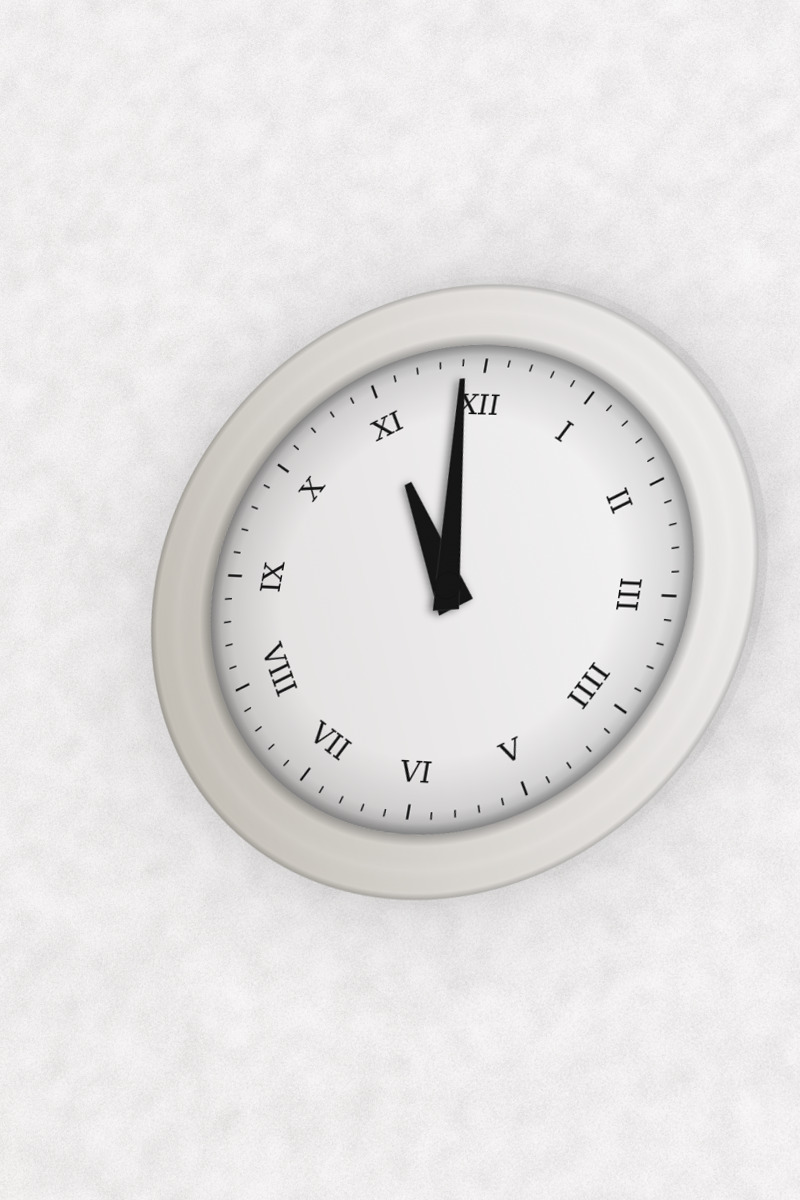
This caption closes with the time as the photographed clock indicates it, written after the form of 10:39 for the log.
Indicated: 10:59
